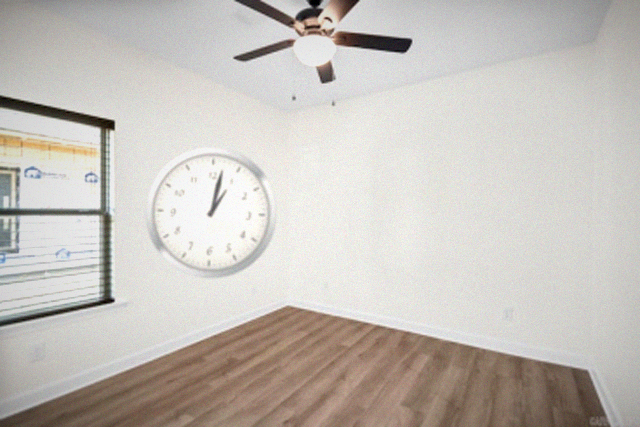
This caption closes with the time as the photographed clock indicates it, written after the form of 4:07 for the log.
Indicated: 1:02
